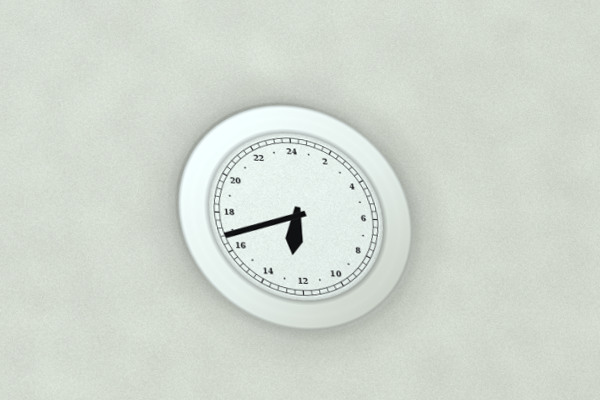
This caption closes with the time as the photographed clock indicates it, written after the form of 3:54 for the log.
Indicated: 12:42
